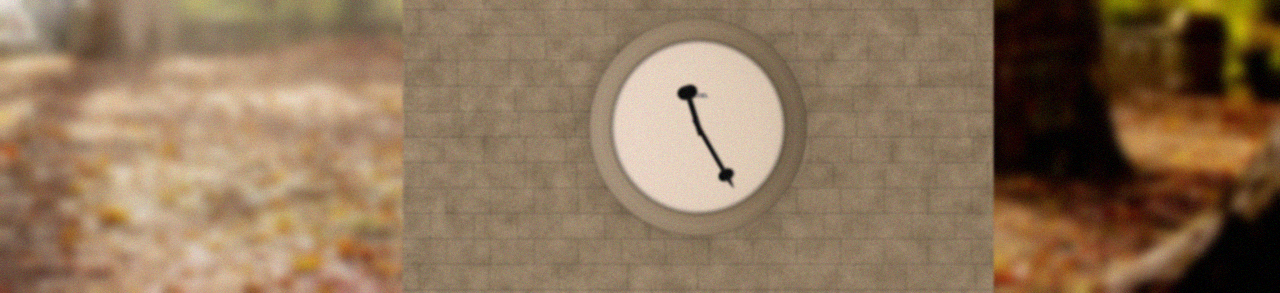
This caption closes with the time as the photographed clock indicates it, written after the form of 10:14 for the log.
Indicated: 11:25
